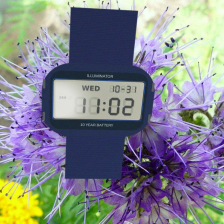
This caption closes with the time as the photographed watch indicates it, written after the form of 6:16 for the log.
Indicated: 11:02
